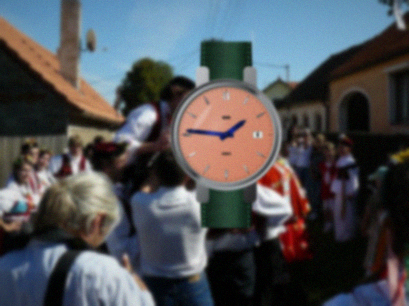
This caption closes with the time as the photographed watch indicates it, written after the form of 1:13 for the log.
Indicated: 1:46
